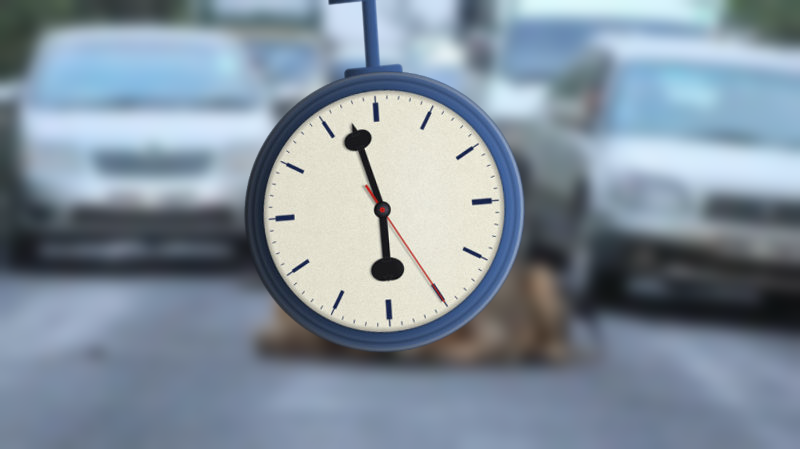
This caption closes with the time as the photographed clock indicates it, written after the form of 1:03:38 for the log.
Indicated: 5:57:25
